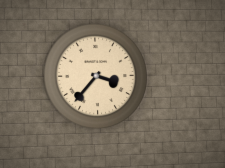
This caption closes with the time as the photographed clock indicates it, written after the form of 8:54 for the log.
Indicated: 3:37
